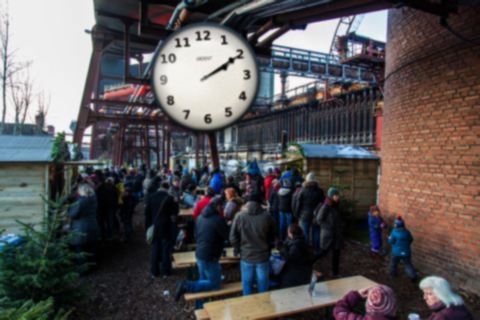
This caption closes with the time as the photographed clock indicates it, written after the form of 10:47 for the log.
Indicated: 2:10
